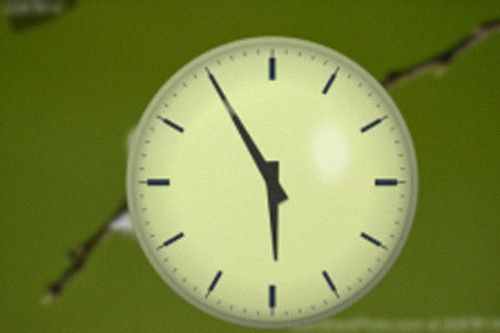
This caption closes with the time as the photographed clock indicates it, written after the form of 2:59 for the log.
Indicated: 5:55
